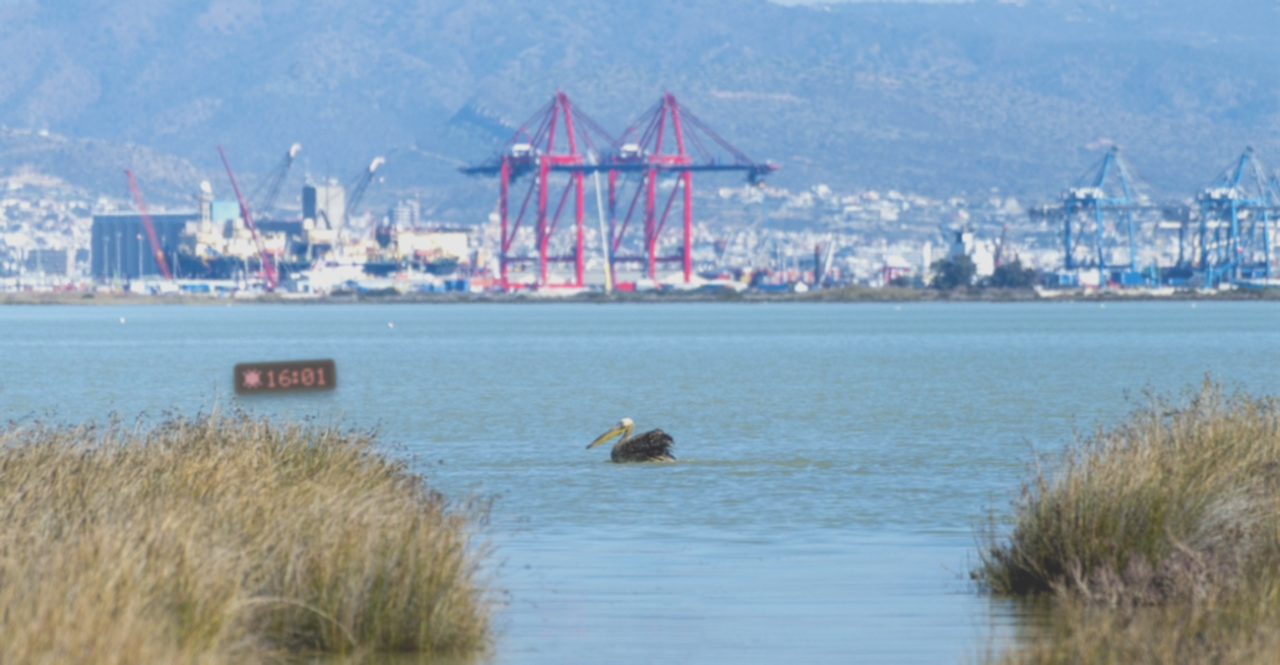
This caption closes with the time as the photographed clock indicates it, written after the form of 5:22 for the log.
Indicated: 16:01
